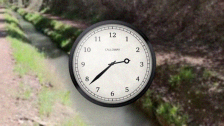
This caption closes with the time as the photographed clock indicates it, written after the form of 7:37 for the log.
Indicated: 2:38
